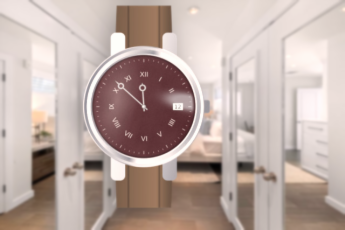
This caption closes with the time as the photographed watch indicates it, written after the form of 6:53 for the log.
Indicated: 11:52
